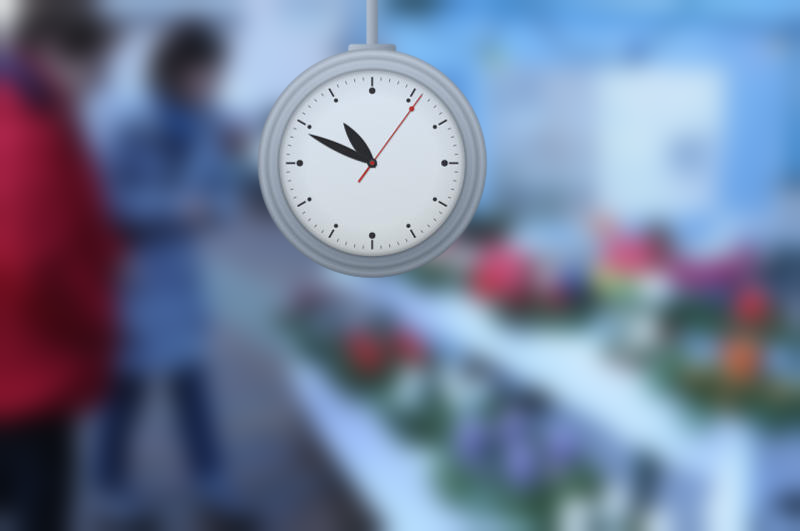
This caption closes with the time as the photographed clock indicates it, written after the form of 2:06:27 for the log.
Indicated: 10:49:06
